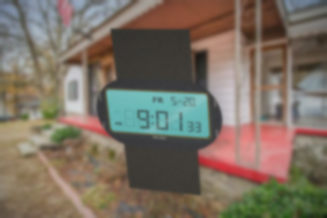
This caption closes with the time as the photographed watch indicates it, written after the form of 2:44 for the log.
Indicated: 9:01
